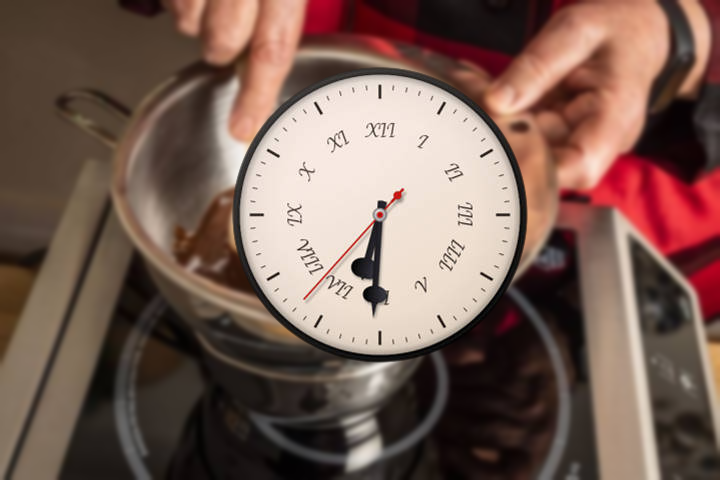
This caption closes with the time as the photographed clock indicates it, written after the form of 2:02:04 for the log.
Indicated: 6:30:37
